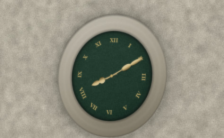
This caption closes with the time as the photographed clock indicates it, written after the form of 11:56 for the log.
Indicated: 8:10
